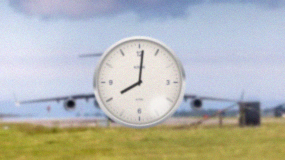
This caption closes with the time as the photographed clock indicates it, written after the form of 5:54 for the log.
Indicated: 8:01
